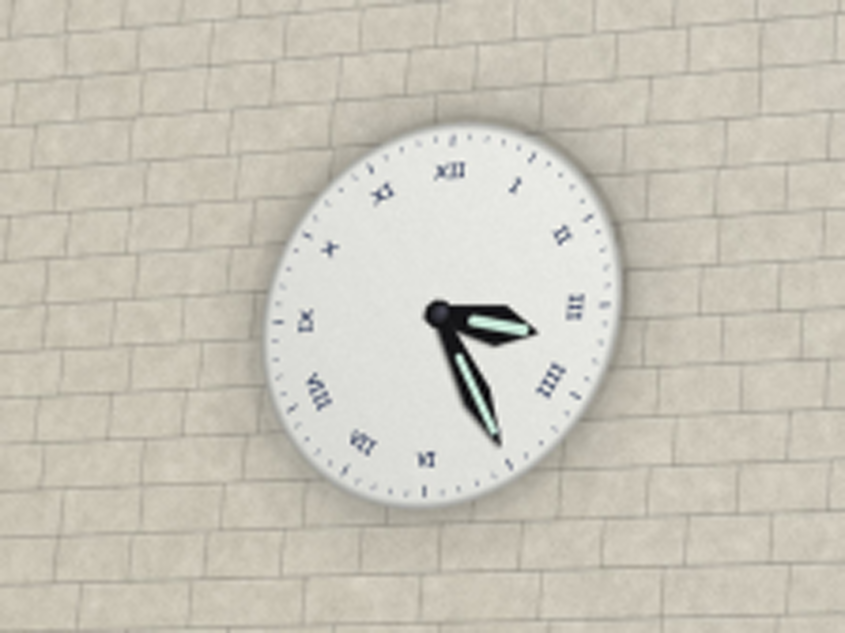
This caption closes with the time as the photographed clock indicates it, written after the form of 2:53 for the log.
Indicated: 3:25
